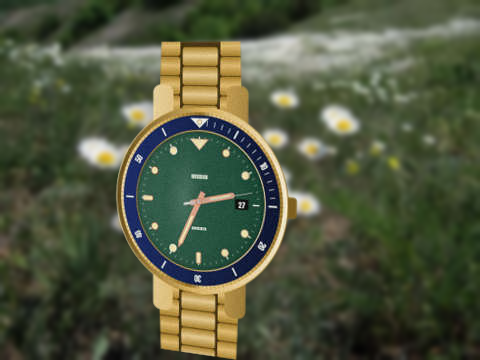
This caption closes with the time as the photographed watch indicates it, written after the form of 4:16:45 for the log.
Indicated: 2:34:13
